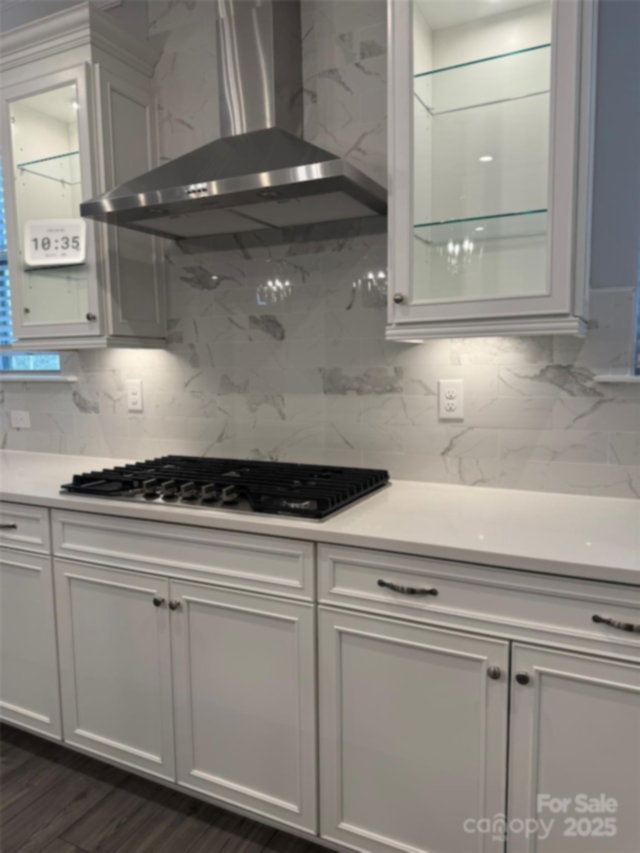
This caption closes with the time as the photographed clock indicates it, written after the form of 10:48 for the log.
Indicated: 10:35
